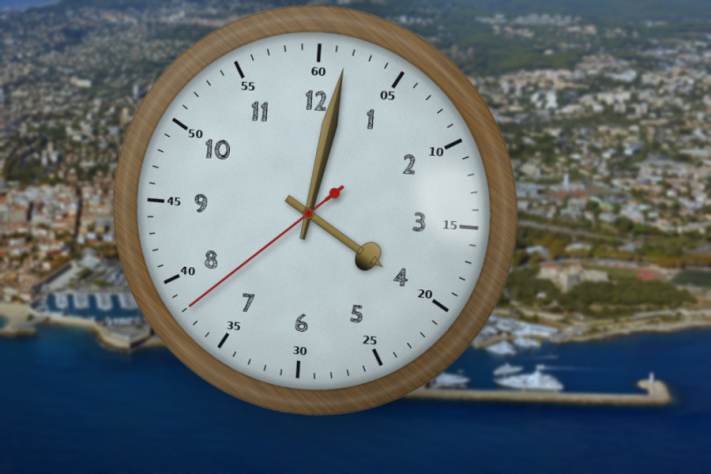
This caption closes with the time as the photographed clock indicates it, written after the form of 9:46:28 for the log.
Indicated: 4:01:38
